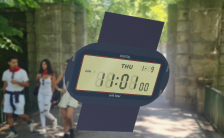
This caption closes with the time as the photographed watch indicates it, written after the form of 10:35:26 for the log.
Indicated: 11:01:00
